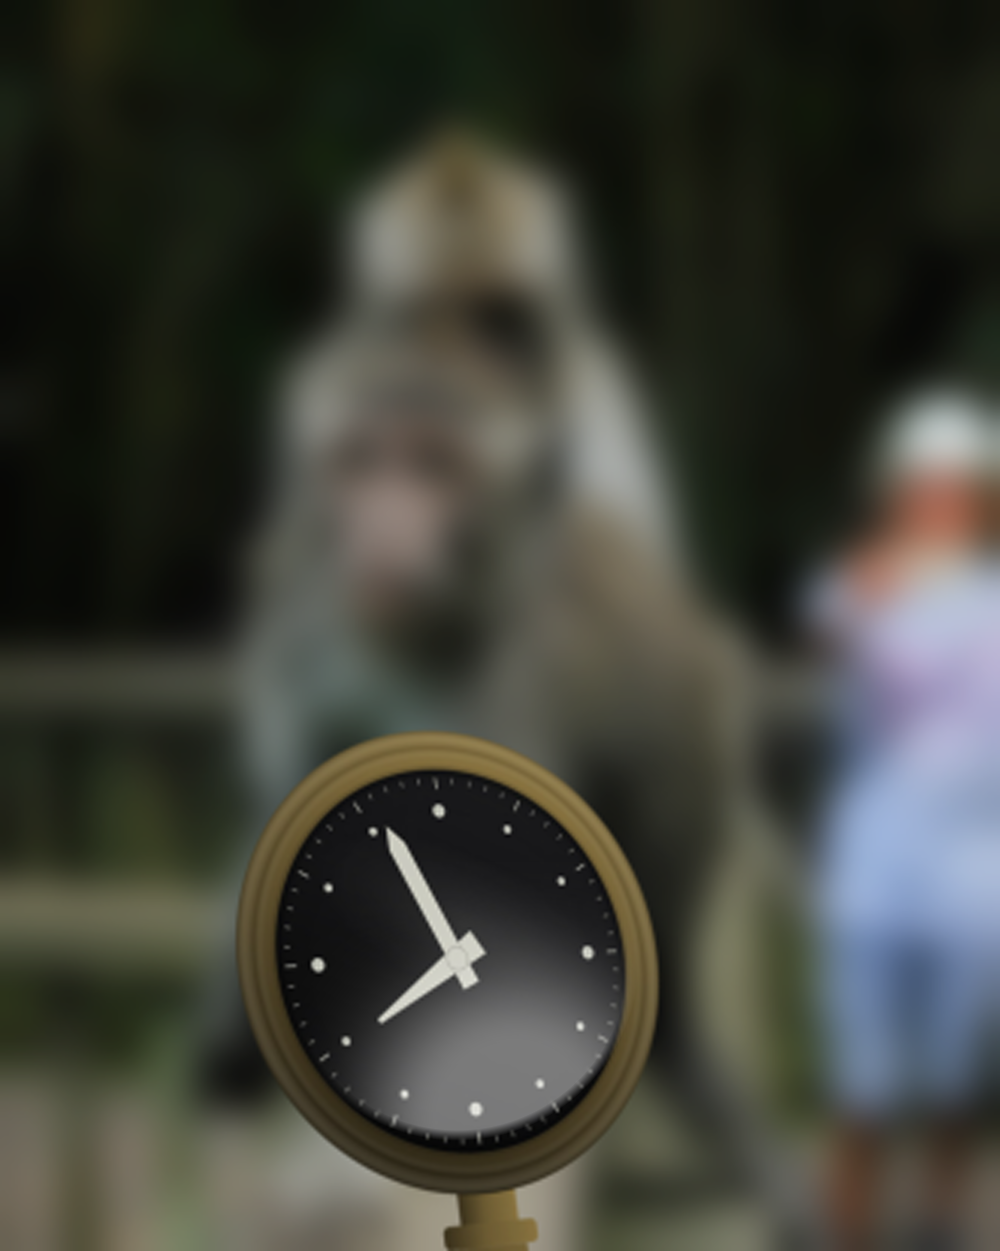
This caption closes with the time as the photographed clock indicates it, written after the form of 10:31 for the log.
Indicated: 7:56
